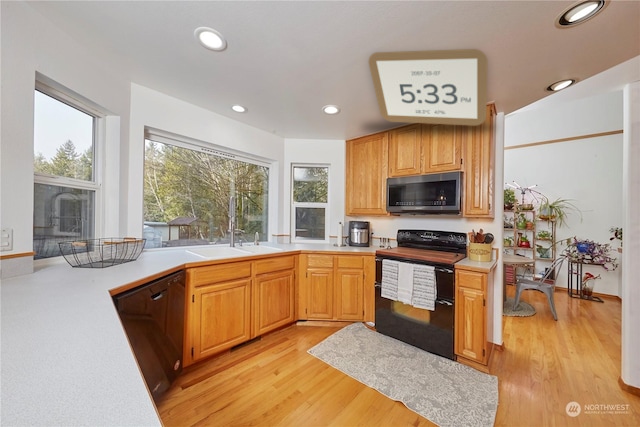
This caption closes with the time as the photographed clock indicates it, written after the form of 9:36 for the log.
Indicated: 5:33
